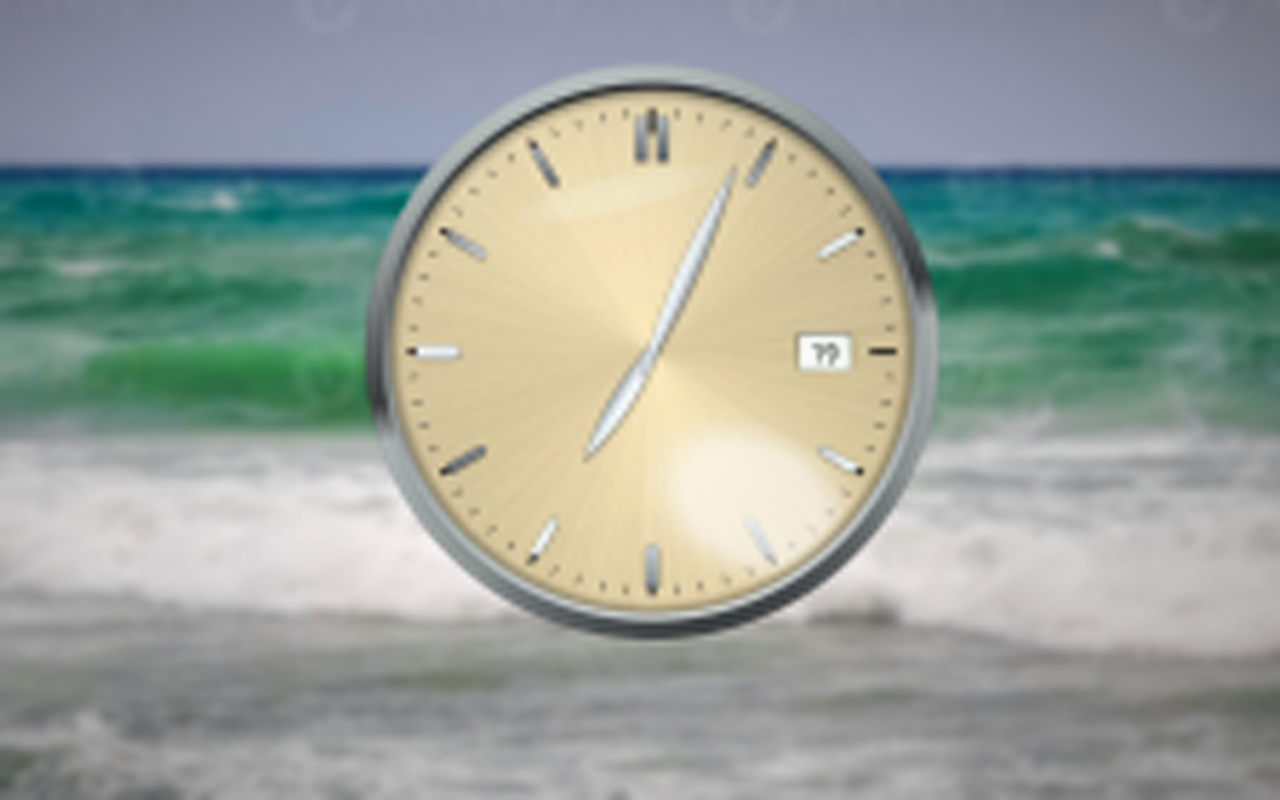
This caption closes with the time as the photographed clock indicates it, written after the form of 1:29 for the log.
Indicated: 7:04
